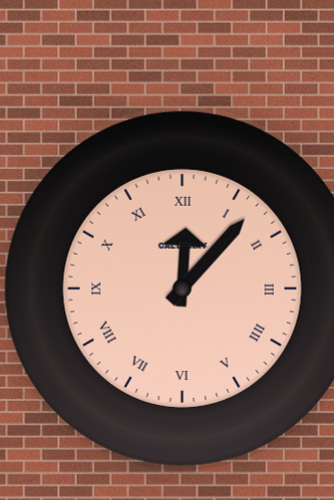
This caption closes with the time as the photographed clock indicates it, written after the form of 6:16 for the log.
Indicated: 12:07
